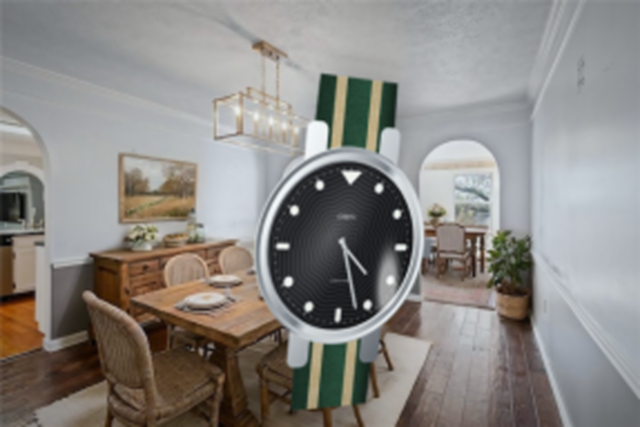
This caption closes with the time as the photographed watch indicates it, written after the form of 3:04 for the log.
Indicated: 4:27
